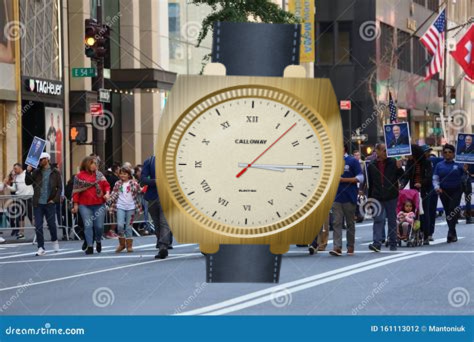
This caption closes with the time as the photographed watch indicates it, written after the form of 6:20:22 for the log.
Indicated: 3:15:07
